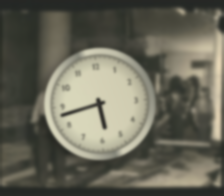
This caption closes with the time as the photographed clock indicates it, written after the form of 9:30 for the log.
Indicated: 5:43
